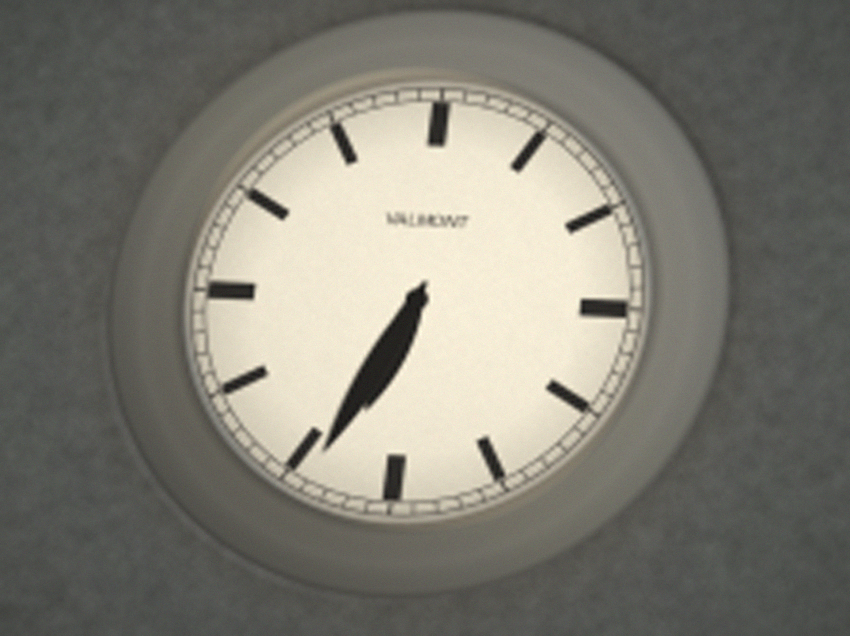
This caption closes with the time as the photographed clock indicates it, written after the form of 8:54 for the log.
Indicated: 6:34
